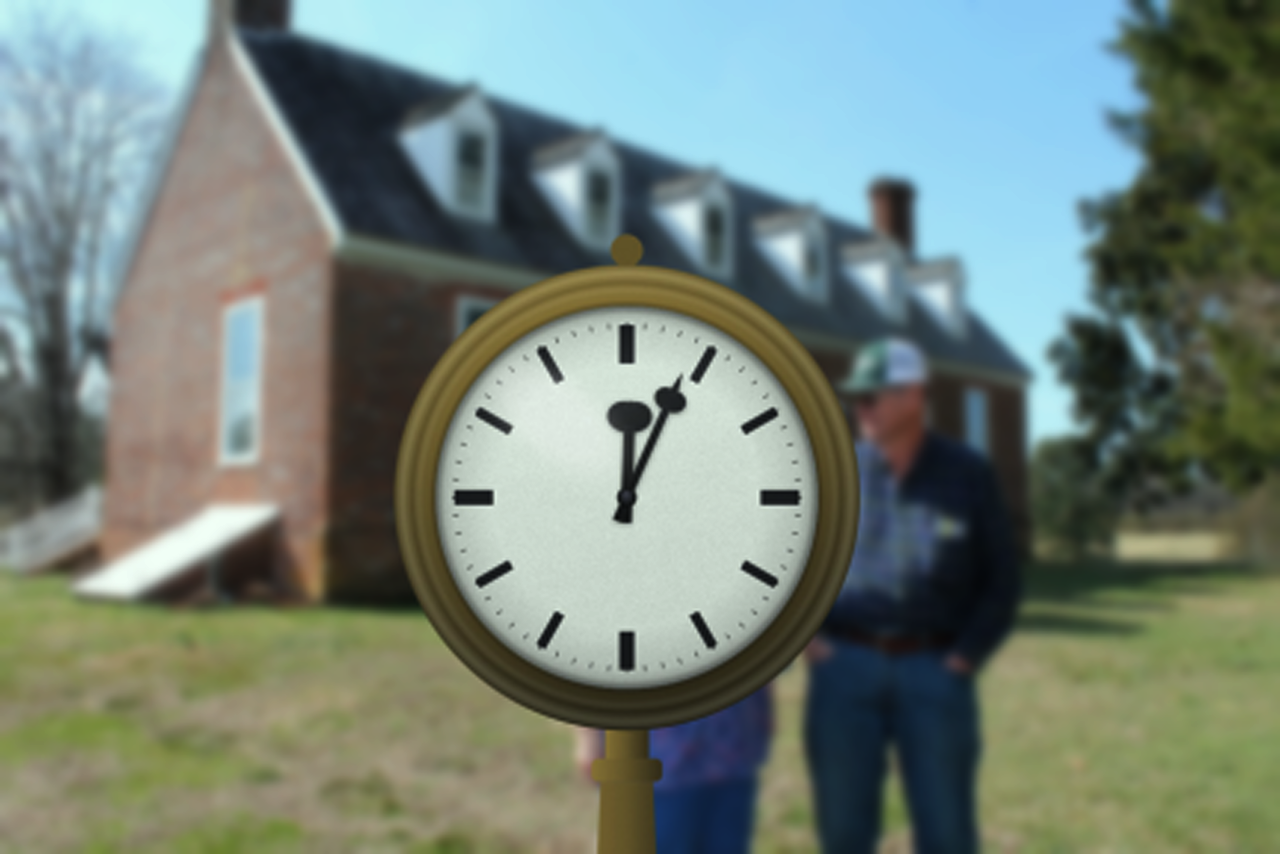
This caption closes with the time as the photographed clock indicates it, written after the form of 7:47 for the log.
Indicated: 12:04
